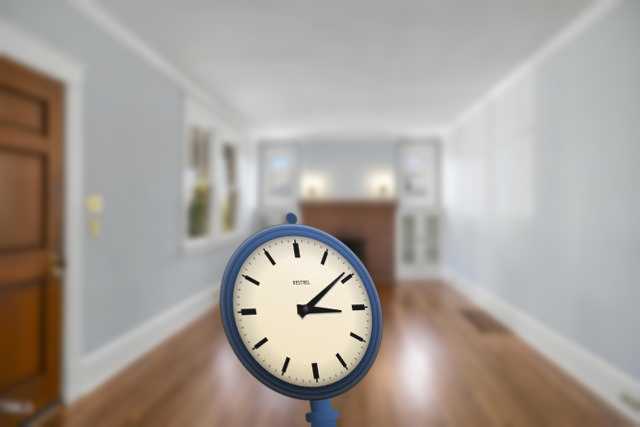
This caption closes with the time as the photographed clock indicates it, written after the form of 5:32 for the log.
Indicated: 3:09
